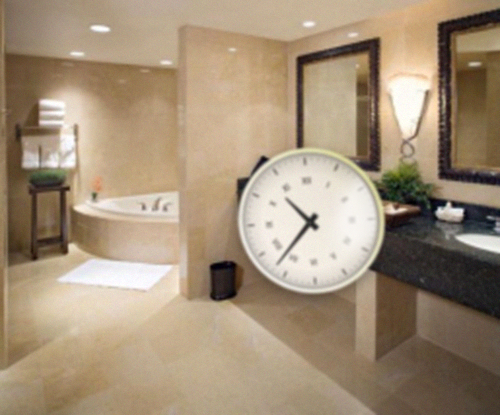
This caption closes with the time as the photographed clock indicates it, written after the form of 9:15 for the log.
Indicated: 10:37
